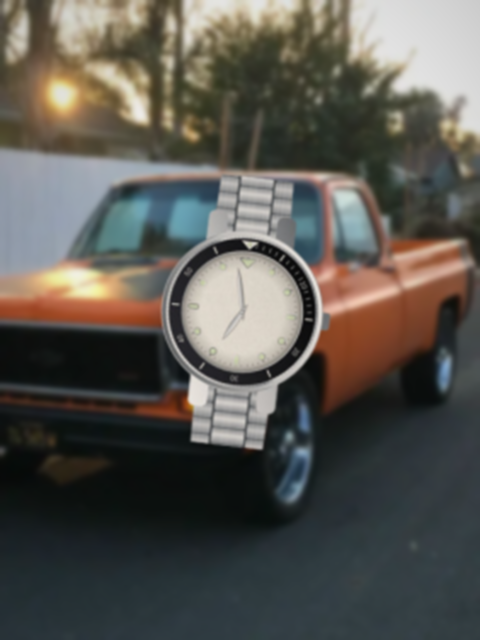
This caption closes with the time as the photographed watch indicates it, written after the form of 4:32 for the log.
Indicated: 6:58
